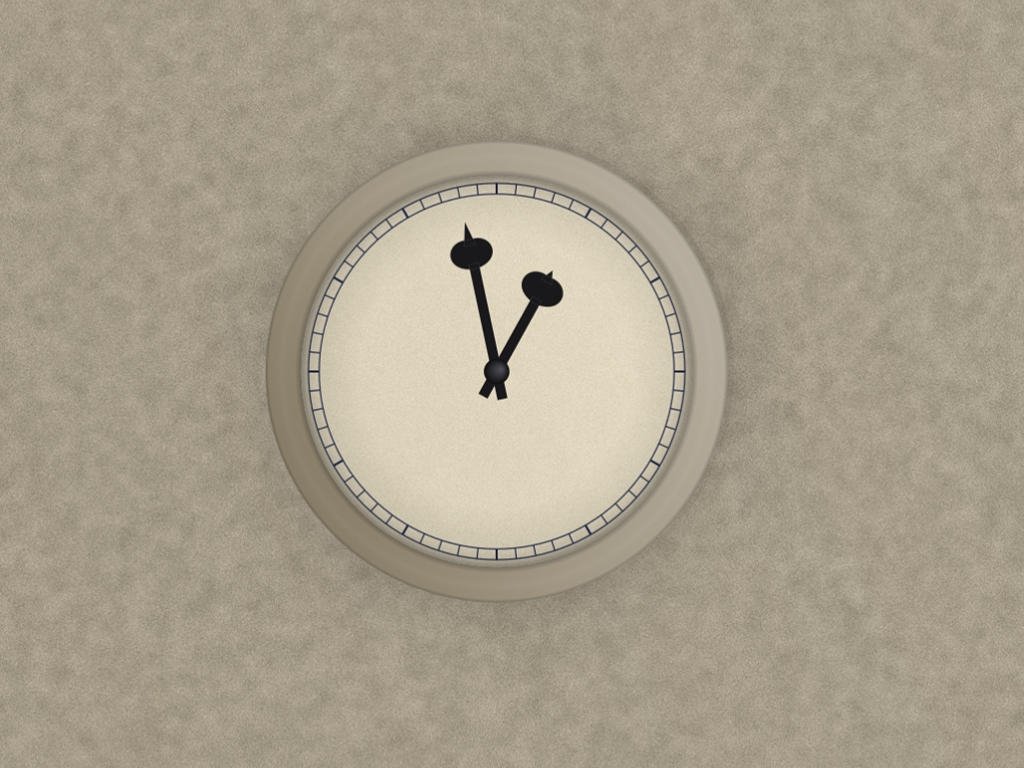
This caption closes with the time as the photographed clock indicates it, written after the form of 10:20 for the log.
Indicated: 12:58
